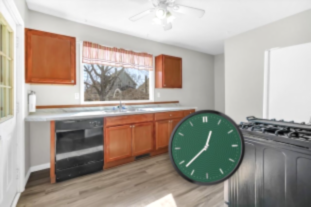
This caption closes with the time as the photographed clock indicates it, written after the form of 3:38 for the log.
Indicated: 12:38
